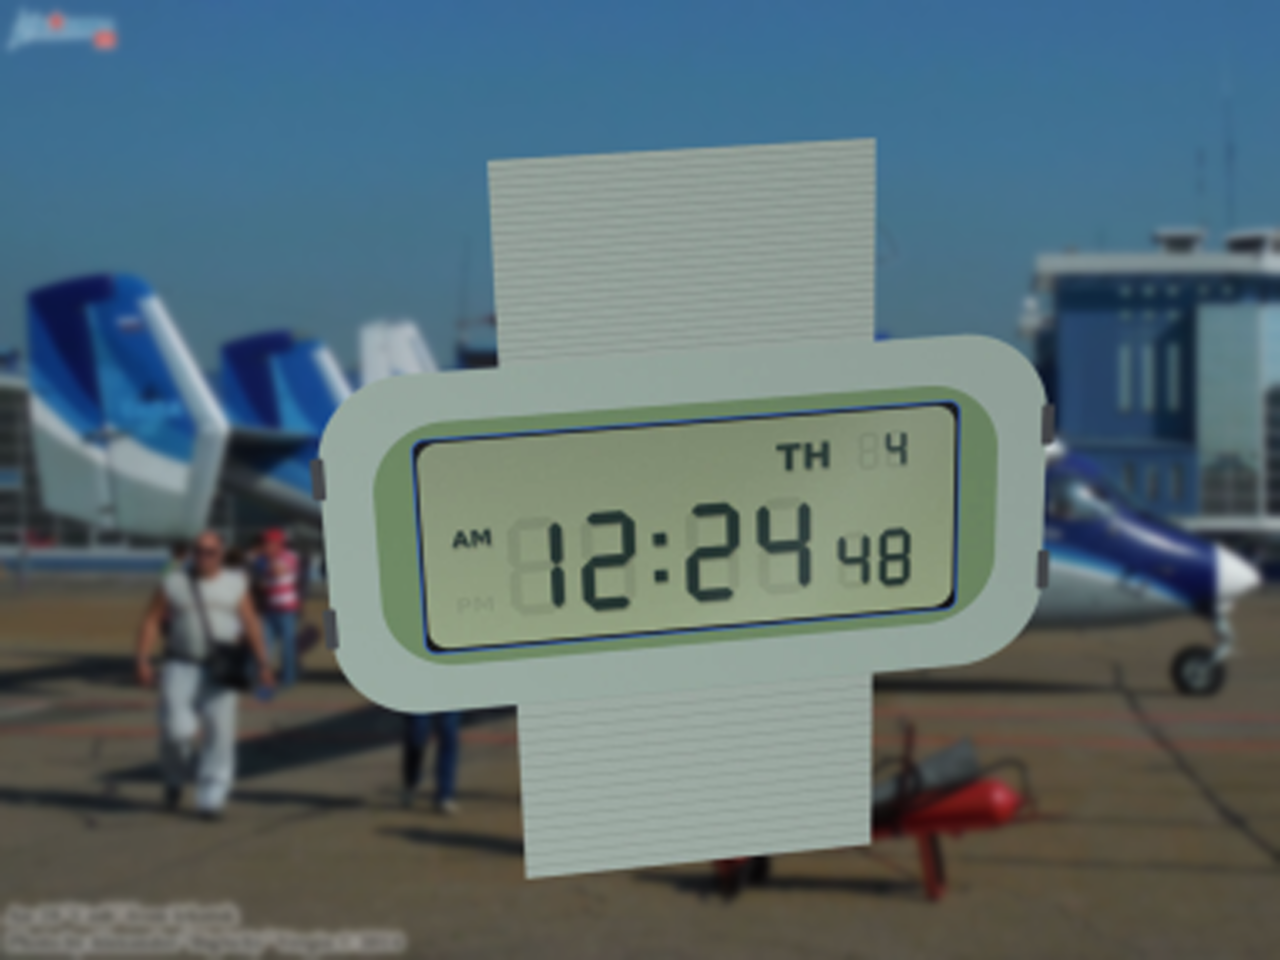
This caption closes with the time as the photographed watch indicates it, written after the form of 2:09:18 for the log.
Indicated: 12:24:48
